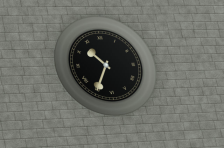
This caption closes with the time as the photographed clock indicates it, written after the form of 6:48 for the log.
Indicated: 10:35
